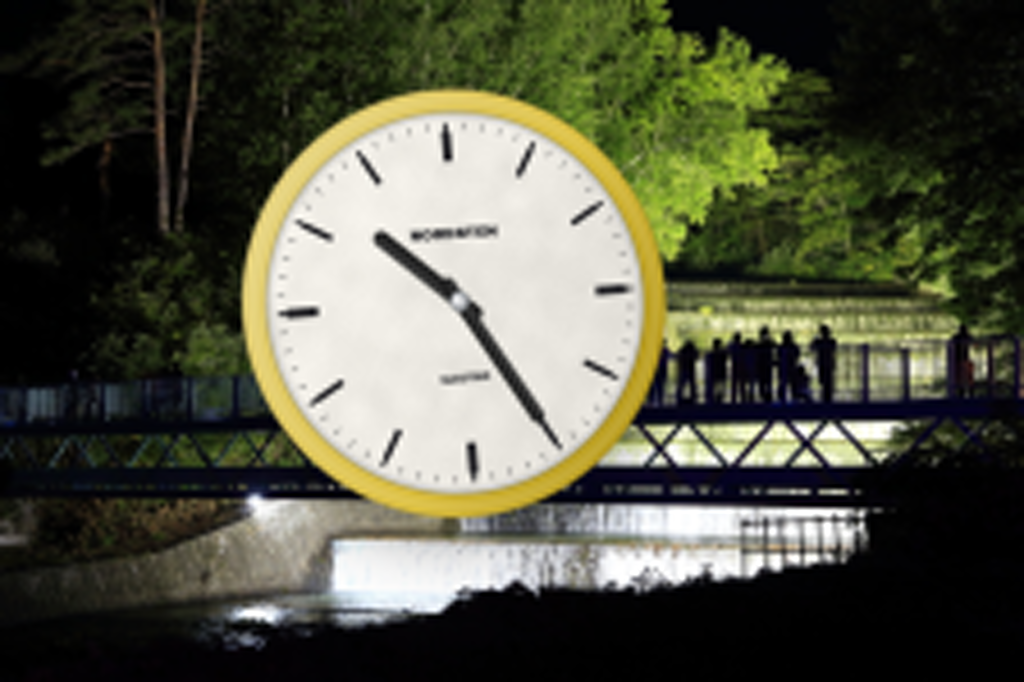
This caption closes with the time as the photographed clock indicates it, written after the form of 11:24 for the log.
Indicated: 10:25
